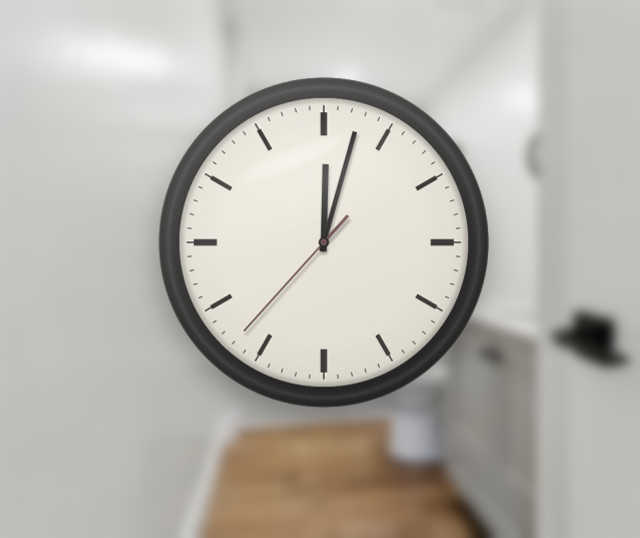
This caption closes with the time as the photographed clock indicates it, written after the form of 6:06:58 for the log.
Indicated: 12:02:37
